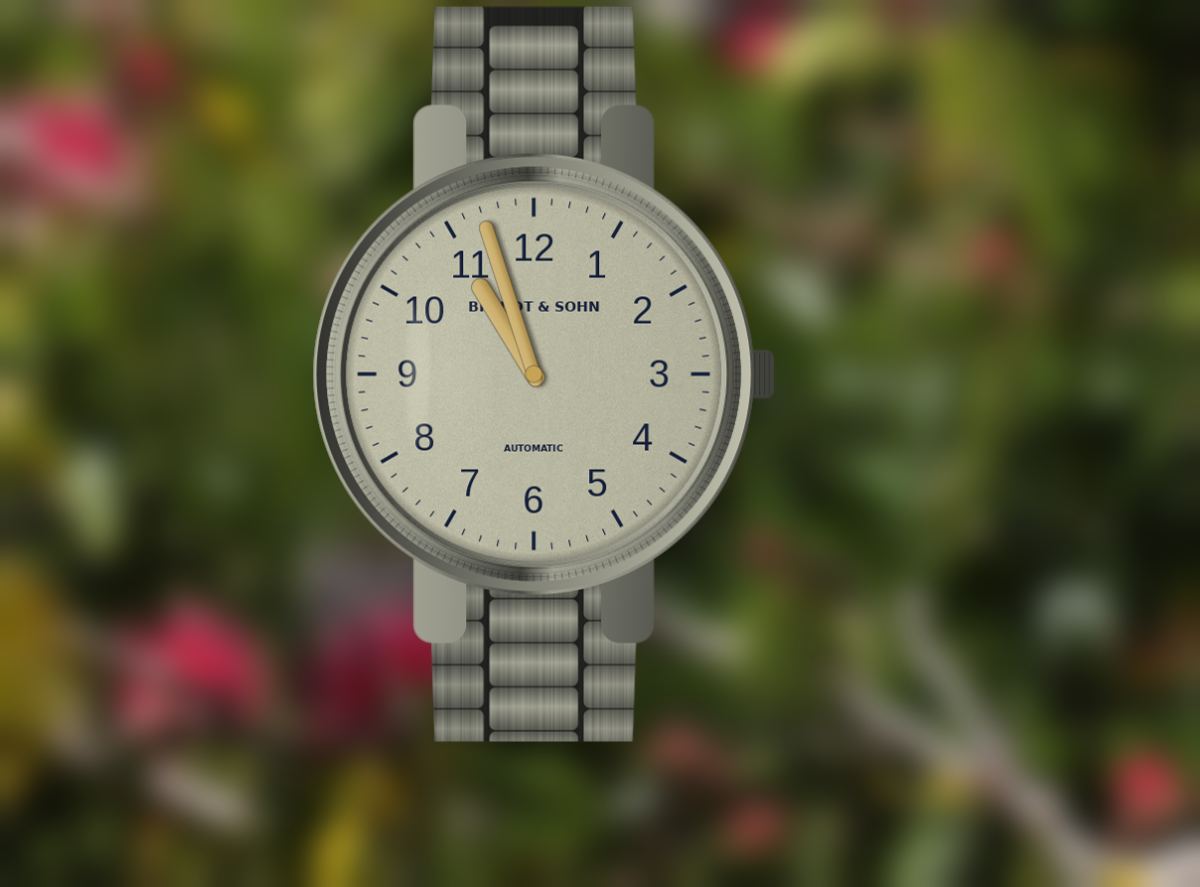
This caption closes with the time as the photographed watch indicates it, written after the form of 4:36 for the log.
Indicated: 10:57
